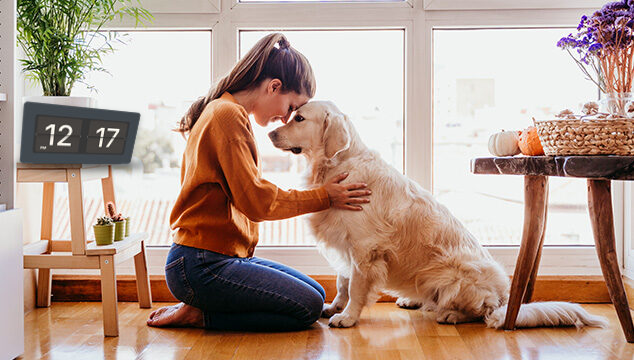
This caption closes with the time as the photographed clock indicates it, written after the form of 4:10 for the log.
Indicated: 12:17
